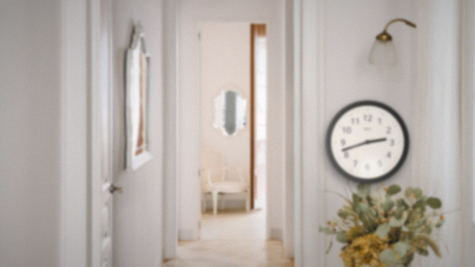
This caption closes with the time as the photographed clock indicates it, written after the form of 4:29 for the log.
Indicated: 2:42
